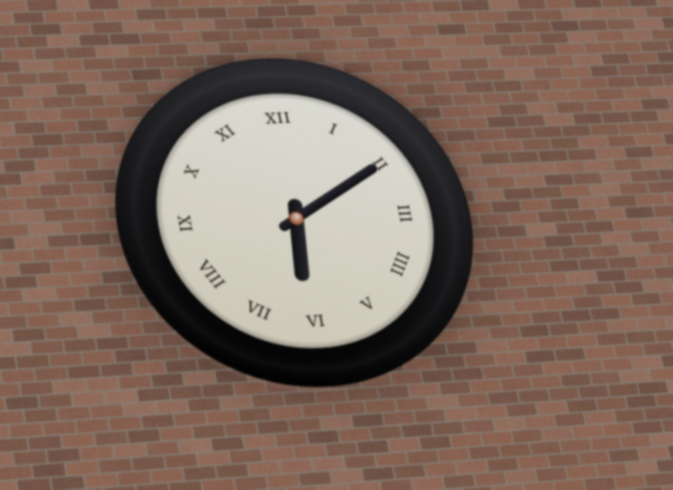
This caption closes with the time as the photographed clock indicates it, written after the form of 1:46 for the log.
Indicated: 6:10
